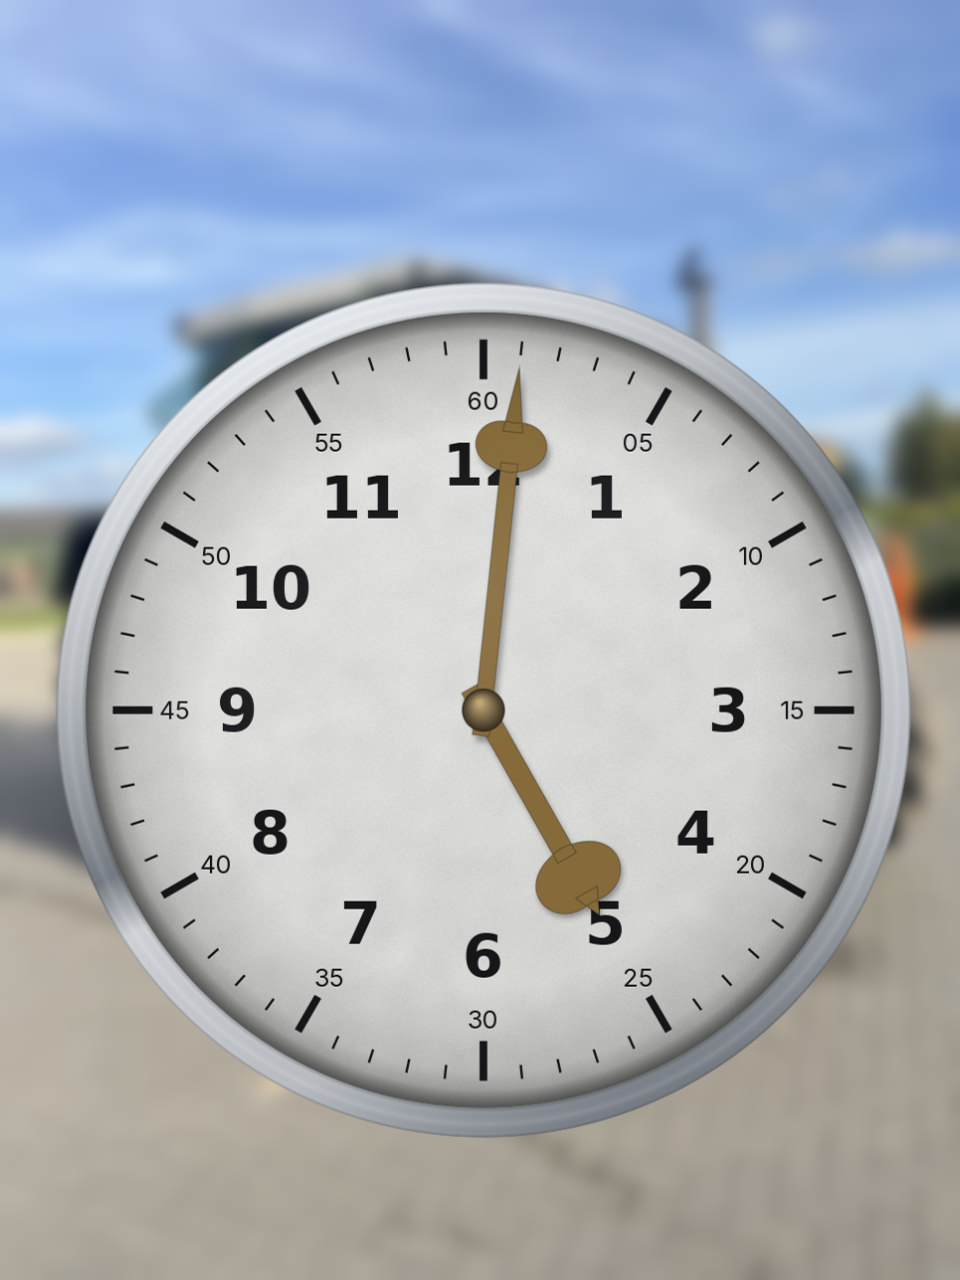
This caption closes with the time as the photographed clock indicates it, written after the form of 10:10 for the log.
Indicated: 5:01
